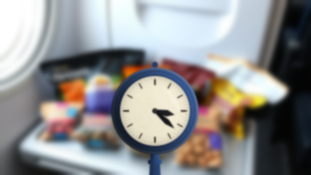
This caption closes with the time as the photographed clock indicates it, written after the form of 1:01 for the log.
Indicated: 3:22
